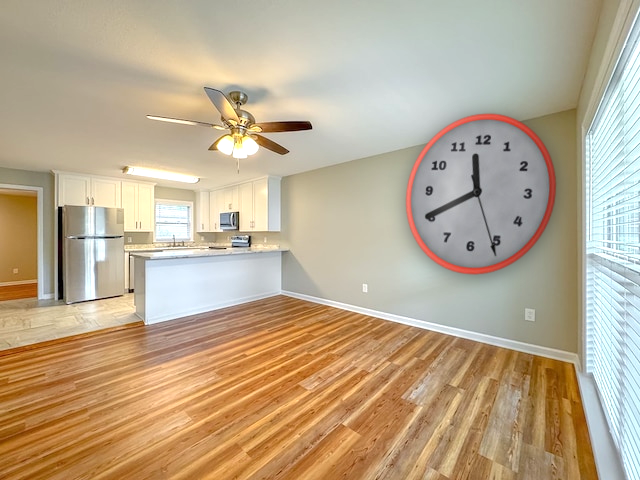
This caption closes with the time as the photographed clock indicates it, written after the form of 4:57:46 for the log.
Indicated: 11:40:26
